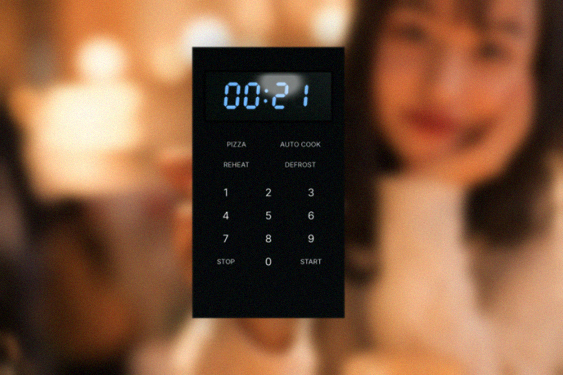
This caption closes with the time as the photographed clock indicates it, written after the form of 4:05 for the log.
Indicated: 0:21
